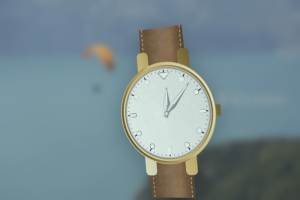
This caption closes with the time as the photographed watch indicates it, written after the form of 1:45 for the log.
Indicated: 12:07
